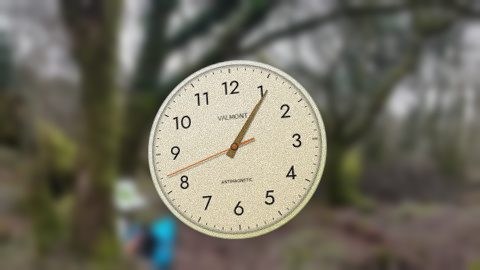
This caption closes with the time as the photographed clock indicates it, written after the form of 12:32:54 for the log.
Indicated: 1:05:42
